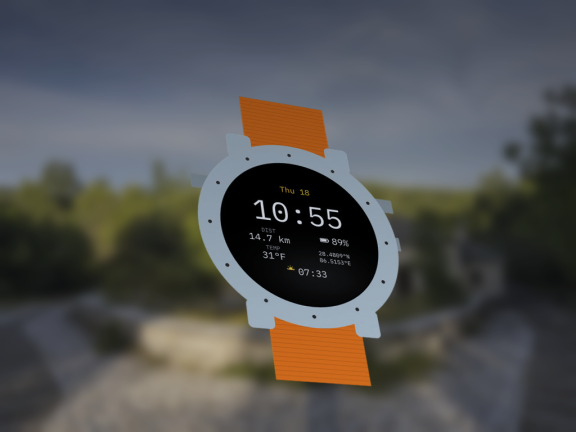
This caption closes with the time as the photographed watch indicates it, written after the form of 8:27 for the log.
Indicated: 10:55
